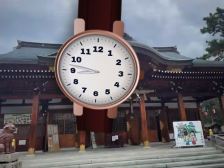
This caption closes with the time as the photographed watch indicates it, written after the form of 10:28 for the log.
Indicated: 8:47
